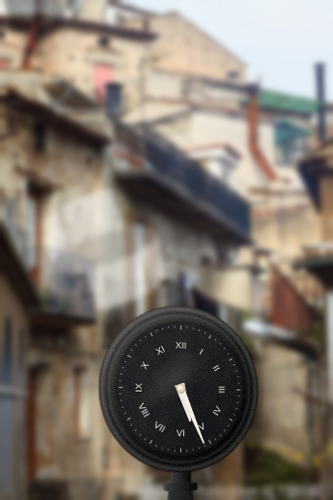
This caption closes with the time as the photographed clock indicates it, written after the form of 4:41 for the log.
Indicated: 5:26
